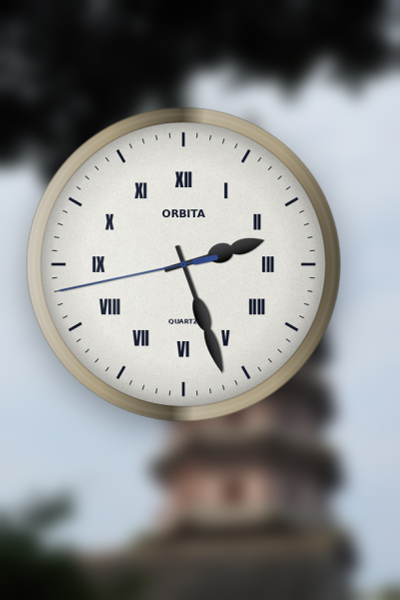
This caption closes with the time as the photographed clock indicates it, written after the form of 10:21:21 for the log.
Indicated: 2:26:43
